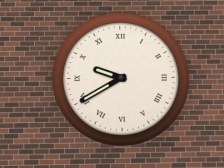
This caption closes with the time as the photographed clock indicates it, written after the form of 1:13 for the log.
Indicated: 9:40
